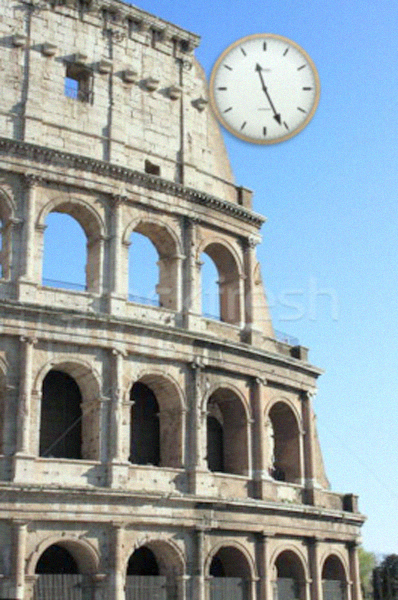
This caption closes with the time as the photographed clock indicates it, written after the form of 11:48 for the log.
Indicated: 11:26
